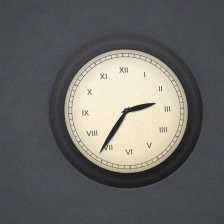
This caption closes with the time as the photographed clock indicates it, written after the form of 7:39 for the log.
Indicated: 2:36
